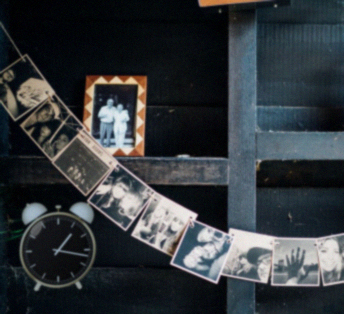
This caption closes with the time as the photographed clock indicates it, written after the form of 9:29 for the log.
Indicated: 1:17
